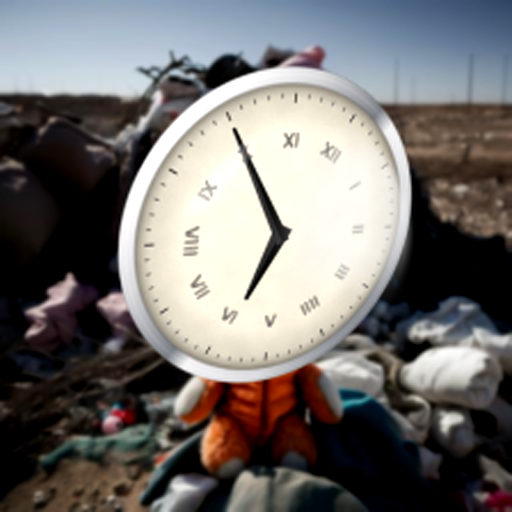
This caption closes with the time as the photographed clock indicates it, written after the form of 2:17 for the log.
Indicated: 5:50
